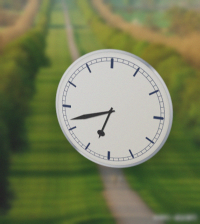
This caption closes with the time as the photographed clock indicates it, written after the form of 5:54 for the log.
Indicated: 6:42
